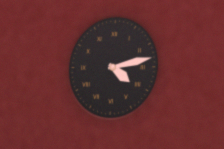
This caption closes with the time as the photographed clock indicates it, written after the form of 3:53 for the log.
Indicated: 4:13
